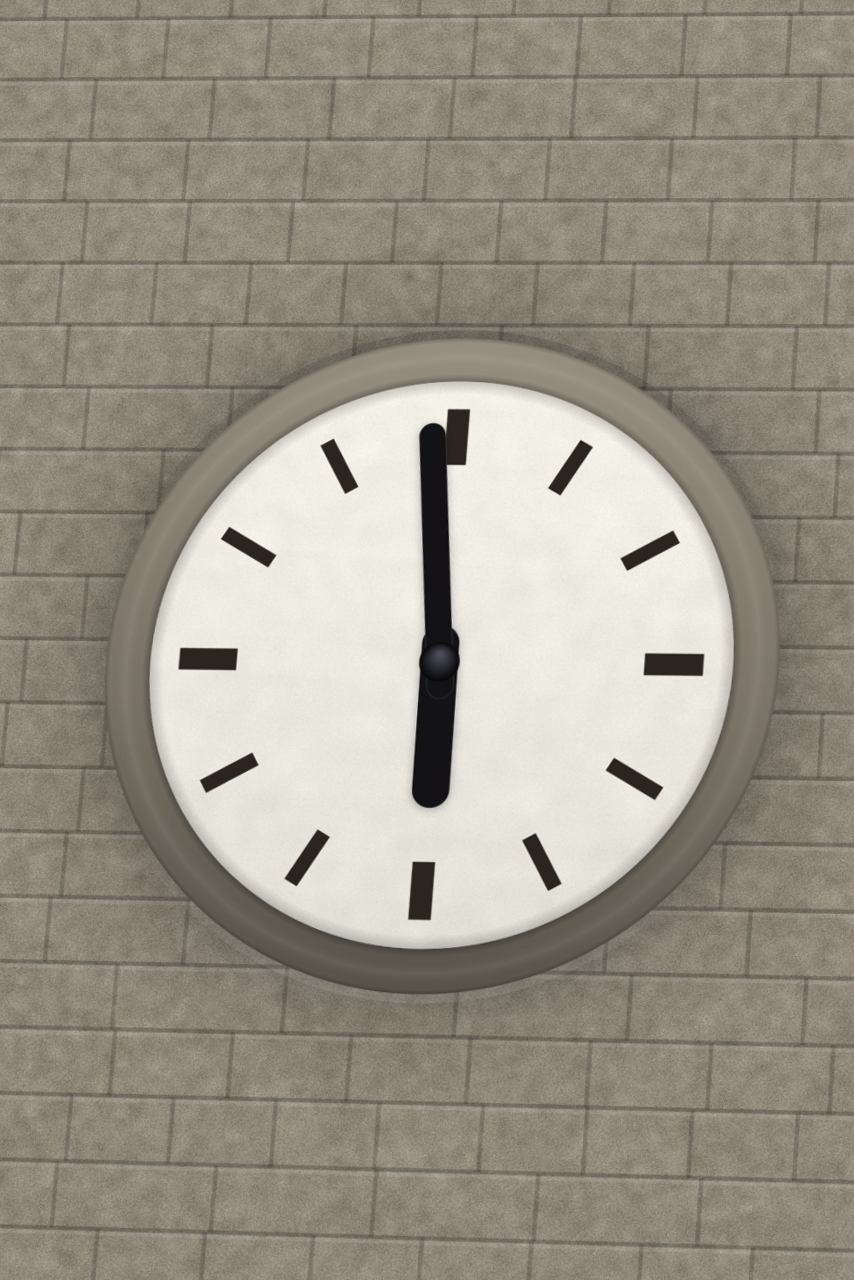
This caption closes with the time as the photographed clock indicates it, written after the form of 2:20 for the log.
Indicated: 5:59
